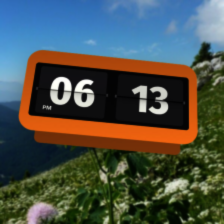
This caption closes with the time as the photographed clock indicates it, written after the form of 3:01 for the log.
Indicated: 6:13
